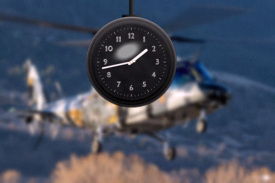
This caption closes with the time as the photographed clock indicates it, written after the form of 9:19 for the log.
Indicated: 1:43
